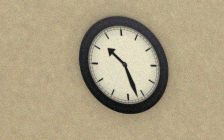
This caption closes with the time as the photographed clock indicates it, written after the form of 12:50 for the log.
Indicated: 10:27
